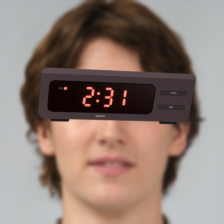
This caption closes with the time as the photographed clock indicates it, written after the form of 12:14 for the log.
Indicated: 2:31
